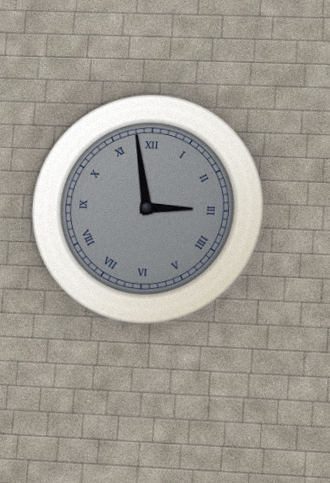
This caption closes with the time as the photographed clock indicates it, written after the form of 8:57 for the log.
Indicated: 2:58
